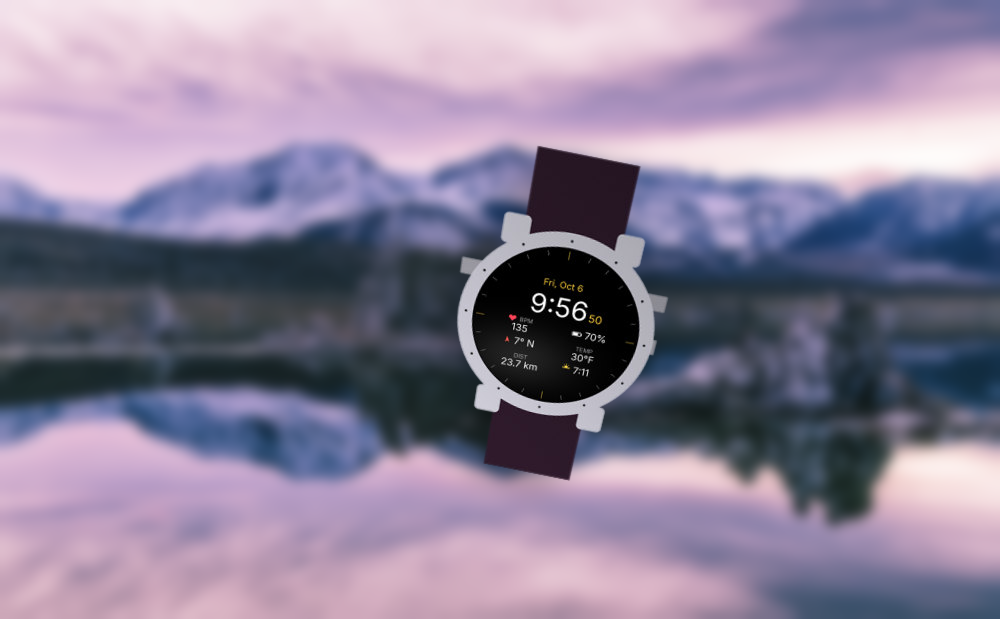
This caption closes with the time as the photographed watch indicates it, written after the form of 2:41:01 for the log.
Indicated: 9:56:50
